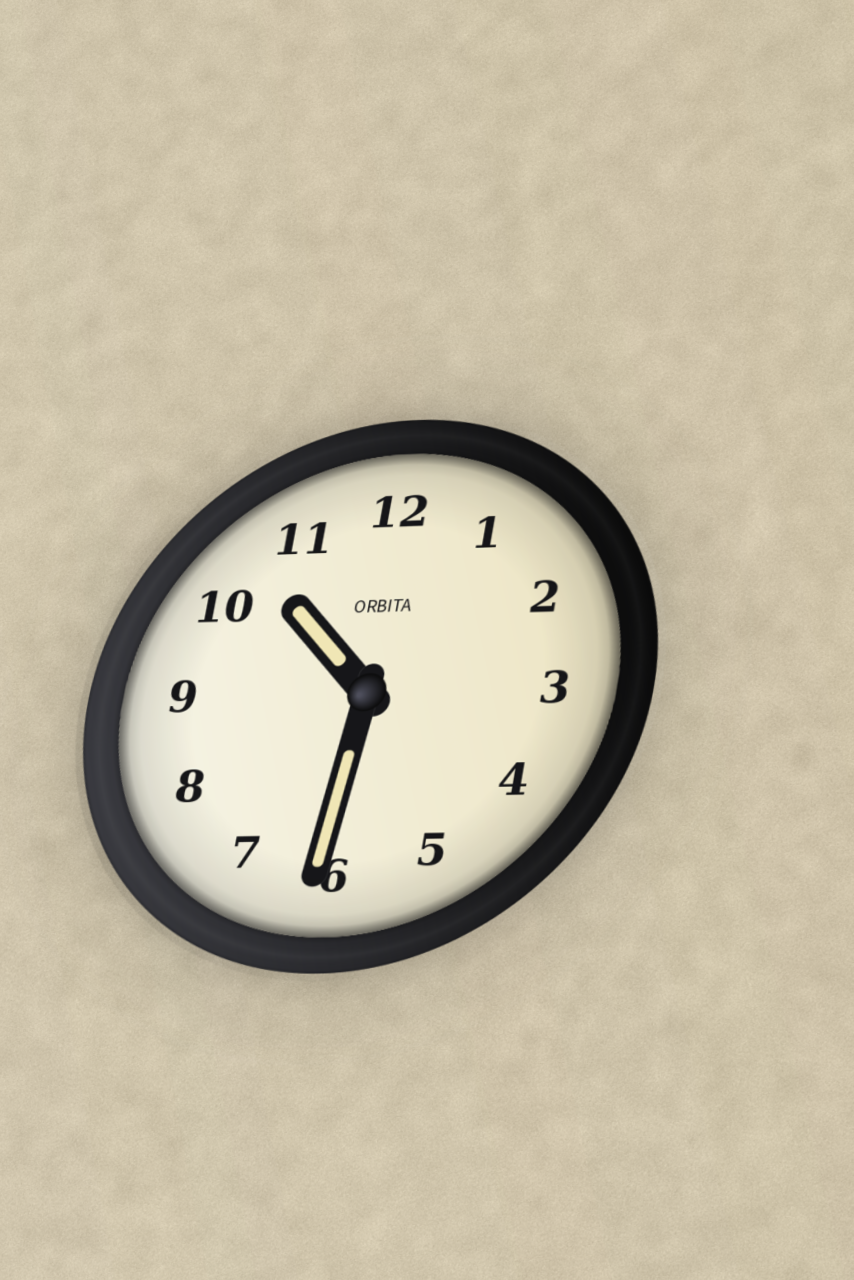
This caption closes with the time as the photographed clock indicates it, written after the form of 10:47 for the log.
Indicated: 10:31
